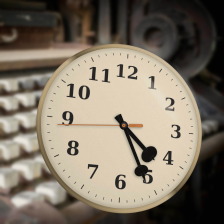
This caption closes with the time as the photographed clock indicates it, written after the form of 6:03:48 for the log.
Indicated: 4:25:44
